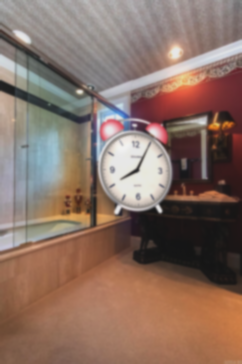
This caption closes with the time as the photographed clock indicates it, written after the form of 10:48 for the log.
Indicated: 8:05
